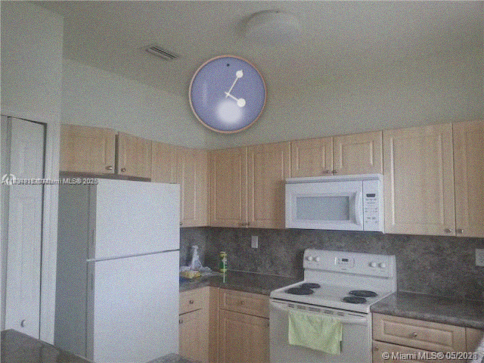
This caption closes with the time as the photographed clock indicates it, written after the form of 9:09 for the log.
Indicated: 4:05
